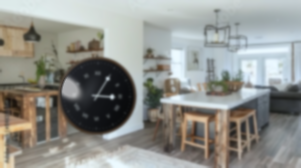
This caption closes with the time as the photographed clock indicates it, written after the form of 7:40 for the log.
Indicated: 3:05
